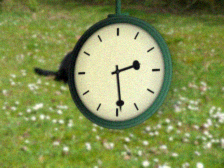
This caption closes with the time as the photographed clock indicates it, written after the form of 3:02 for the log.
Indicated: 2:29
